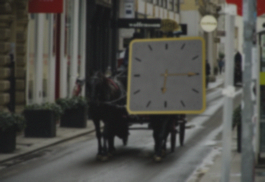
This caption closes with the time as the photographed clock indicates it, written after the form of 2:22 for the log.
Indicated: 6:15
